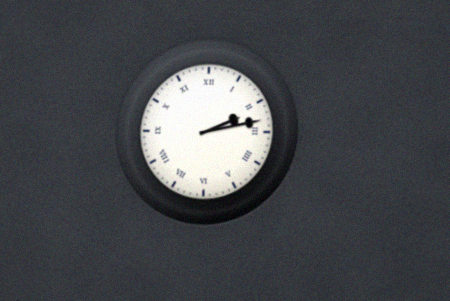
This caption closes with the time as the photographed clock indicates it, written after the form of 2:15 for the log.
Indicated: 2:13
